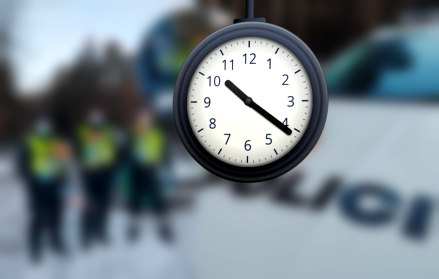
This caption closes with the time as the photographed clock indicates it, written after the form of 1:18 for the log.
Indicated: 10:21
